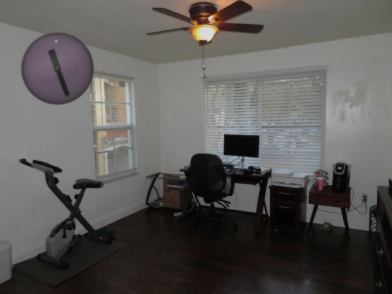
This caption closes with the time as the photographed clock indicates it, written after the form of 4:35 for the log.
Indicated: 11:27
